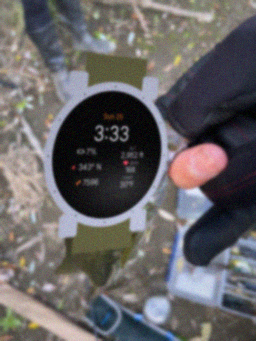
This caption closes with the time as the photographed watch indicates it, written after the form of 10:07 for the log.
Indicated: 3:33
